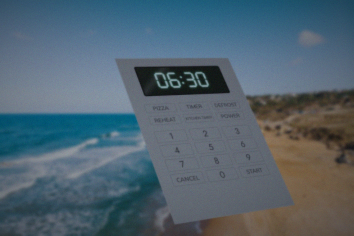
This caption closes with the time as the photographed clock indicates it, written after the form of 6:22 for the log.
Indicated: 6:30
